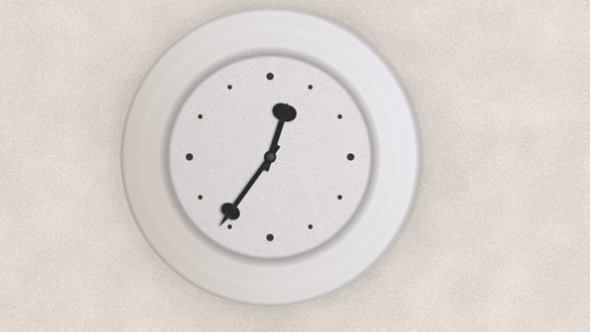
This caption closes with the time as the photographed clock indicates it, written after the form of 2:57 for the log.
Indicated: 12:36
